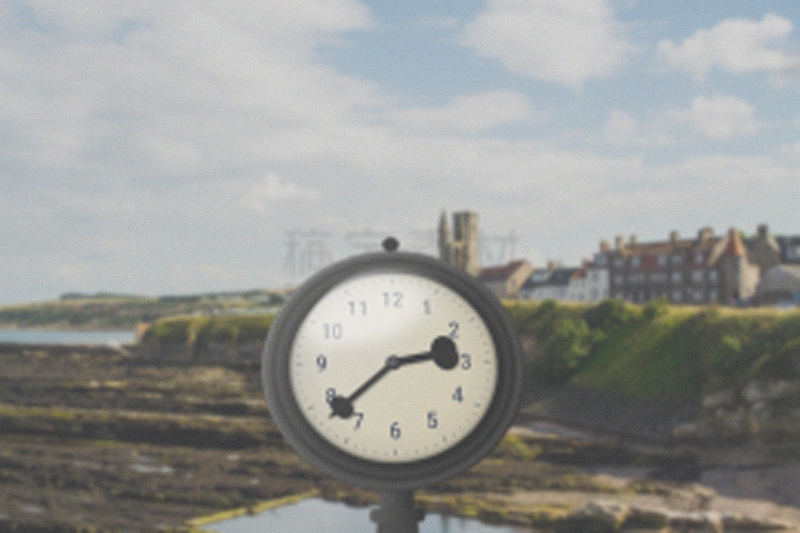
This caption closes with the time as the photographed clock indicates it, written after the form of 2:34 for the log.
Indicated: 2:38
